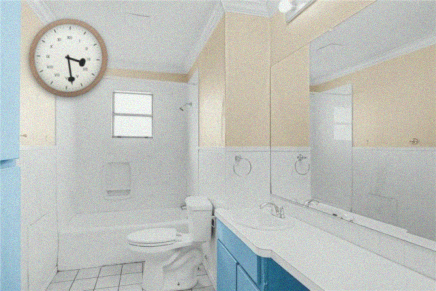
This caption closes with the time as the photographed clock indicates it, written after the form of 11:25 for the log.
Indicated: 3:28
